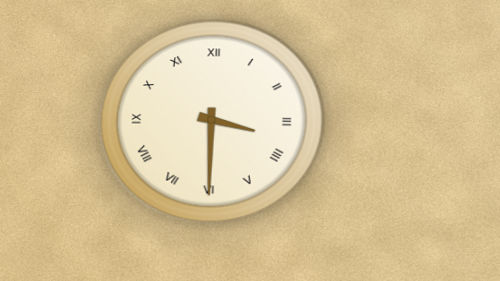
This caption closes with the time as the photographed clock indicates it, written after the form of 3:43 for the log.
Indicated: 3:30
